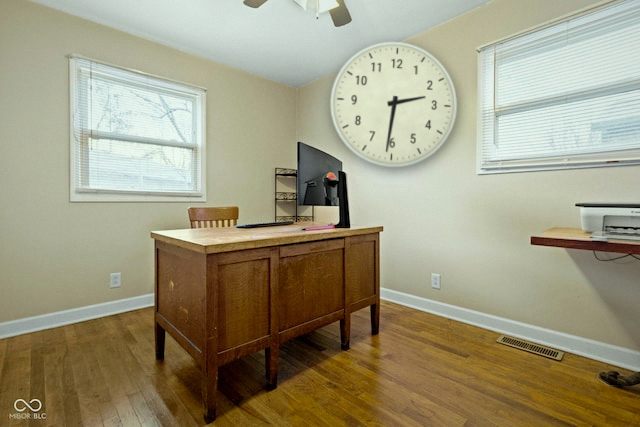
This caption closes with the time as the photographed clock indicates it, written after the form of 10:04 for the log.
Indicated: 2:31
